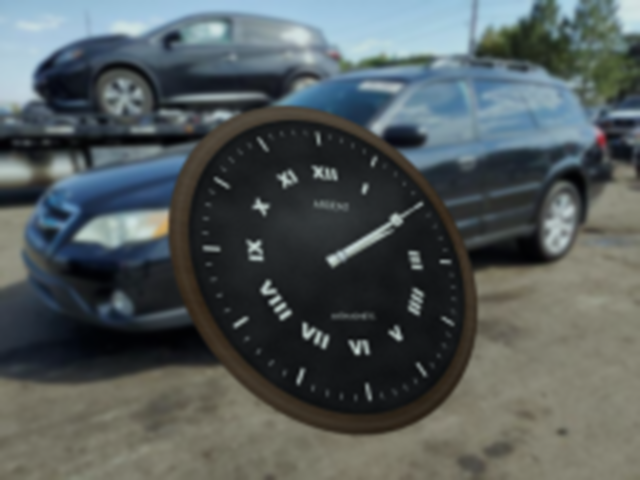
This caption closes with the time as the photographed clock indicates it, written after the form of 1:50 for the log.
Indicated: 2:10
